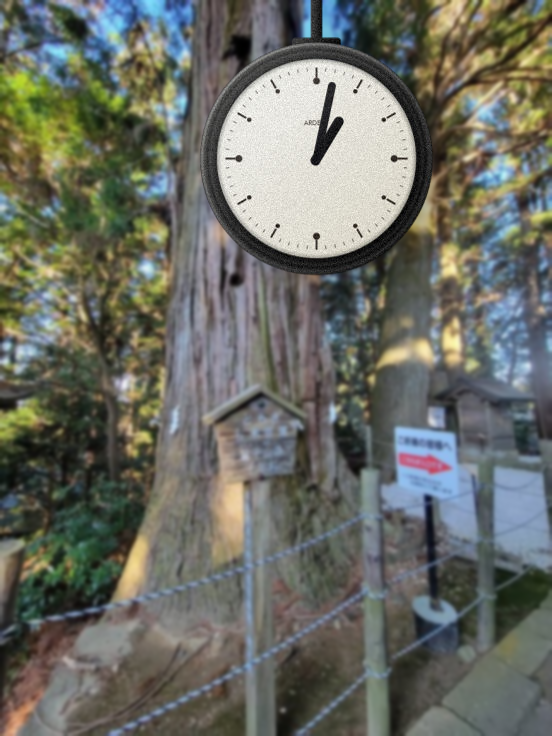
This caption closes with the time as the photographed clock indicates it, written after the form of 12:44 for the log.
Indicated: 1:02
